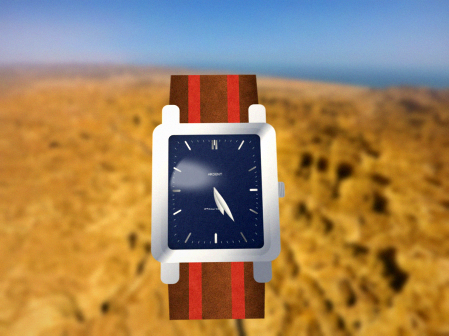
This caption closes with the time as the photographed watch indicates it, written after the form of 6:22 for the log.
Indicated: 5:25
